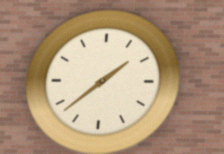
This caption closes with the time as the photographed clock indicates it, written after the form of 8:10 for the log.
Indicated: 1:38
